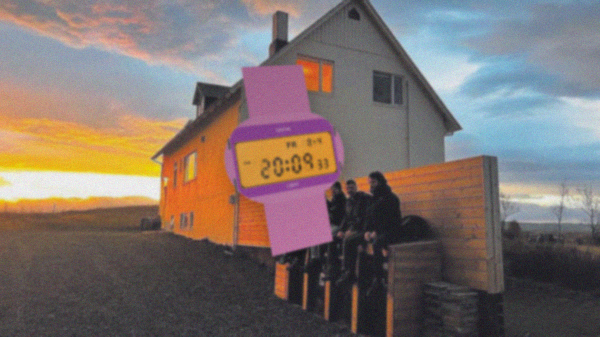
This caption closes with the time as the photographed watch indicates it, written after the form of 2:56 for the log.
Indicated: 20:09
